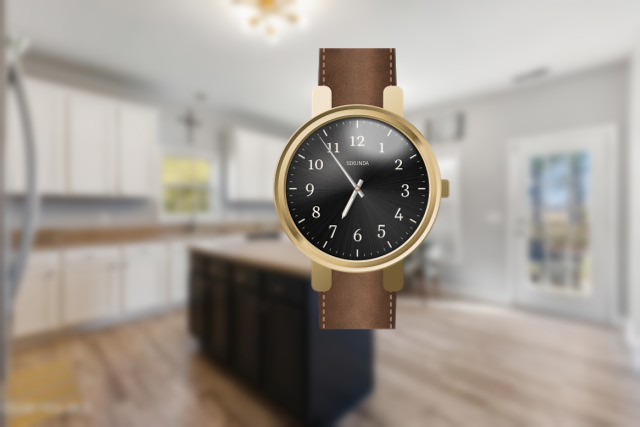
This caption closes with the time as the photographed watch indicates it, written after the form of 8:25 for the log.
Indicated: 6:54
